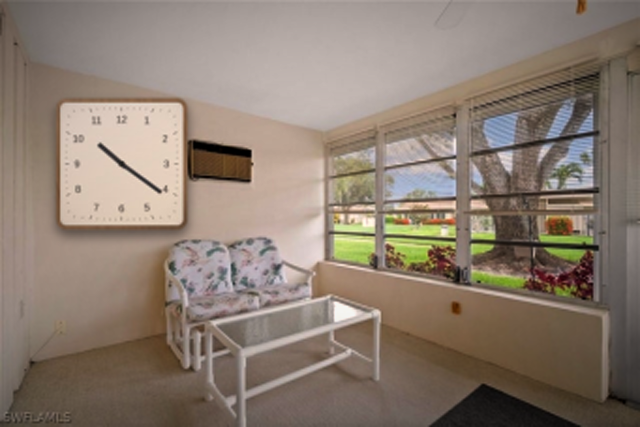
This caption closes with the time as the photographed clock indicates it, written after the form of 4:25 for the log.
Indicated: 10:21
